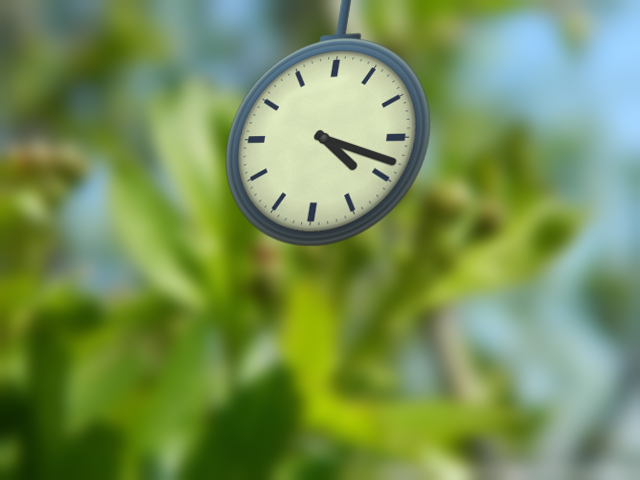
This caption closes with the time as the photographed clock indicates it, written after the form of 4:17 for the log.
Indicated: 4:18
